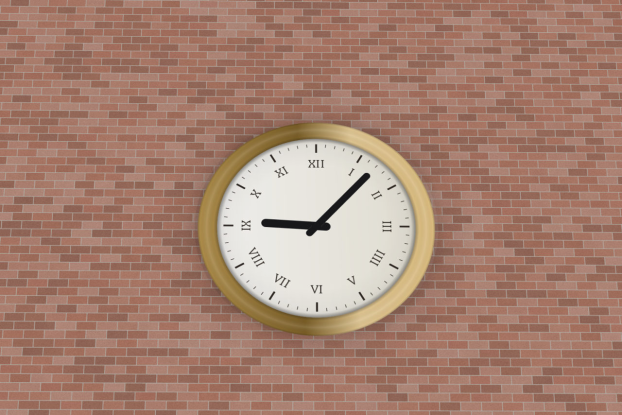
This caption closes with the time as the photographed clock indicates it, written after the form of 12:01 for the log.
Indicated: 9:07
